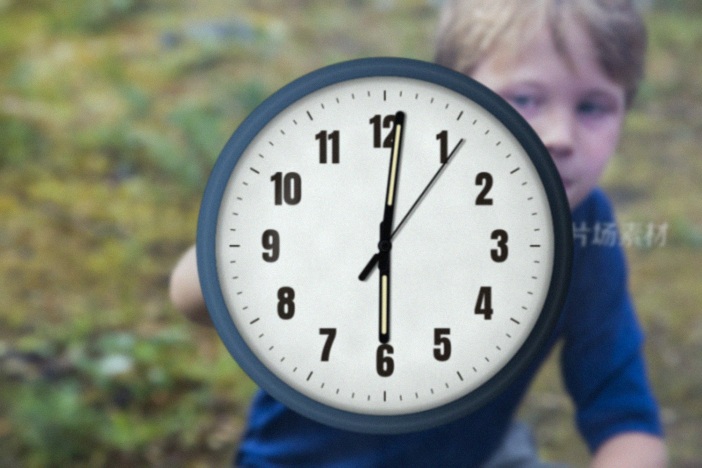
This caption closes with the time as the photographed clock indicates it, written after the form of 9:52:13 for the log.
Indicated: 6:01:06
